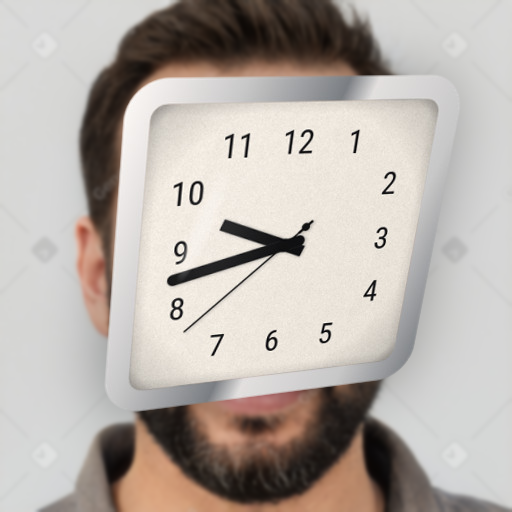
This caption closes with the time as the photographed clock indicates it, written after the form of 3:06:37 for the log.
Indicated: 9:42:38
